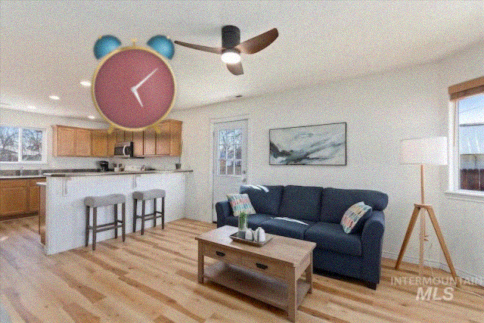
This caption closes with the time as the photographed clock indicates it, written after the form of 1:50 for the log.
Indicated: 5:08
